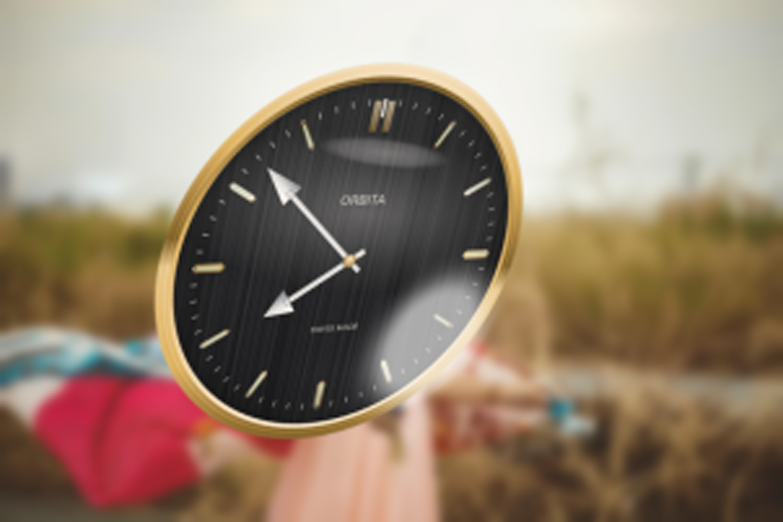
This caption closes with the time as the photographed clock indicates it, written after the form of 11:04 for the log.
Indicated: 7:52
